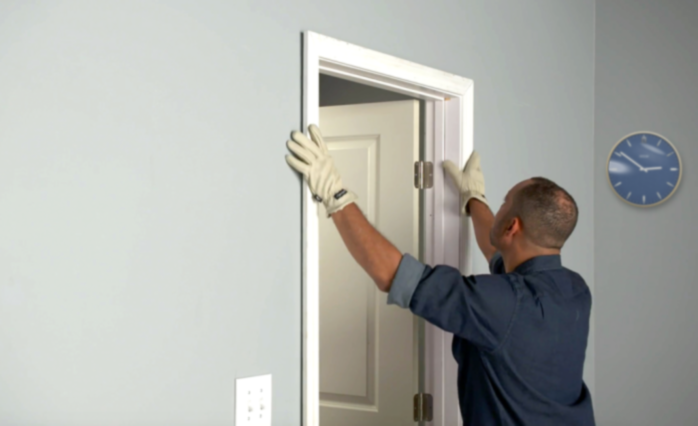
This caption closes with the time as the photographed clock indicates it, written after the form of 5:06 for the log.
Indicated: 2:51
